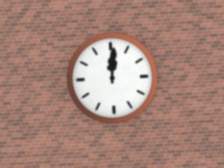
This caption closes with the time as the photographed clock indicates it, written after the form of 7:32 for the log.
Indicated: 12:01
